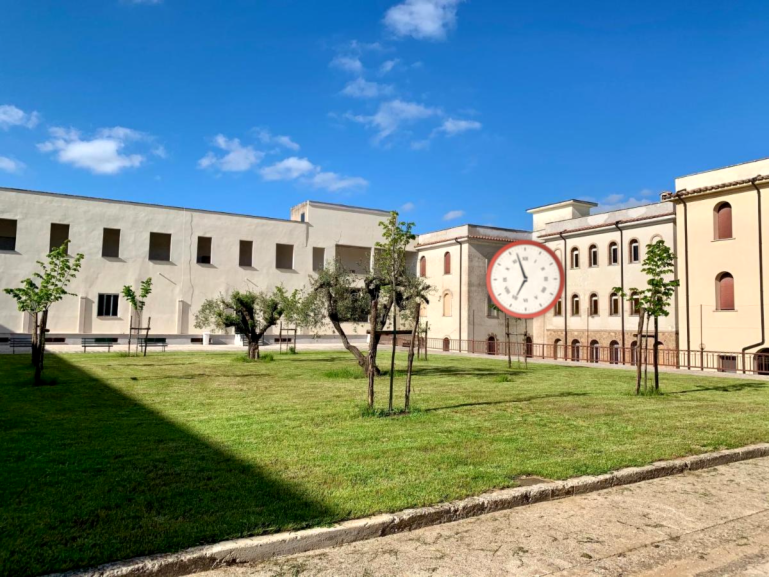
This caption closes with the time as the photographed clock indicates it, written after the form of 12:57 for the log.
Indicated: 6:57
